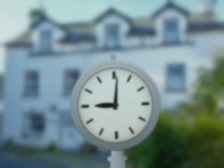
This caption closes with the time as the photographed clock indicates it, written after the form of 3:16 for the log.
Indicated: 9:01
